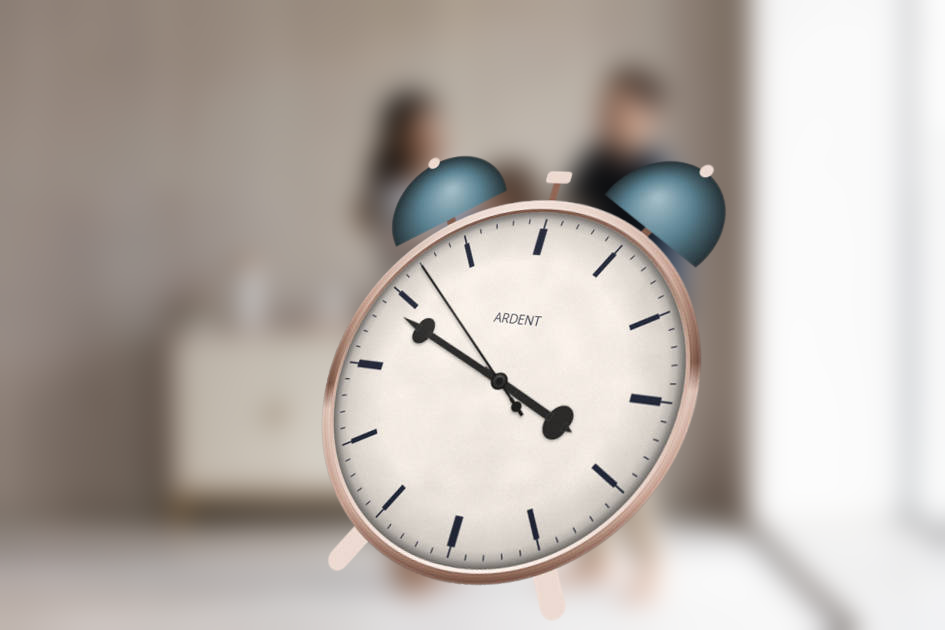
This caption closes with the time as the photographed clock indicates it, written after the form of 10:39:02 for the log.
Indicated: 3:48:52
